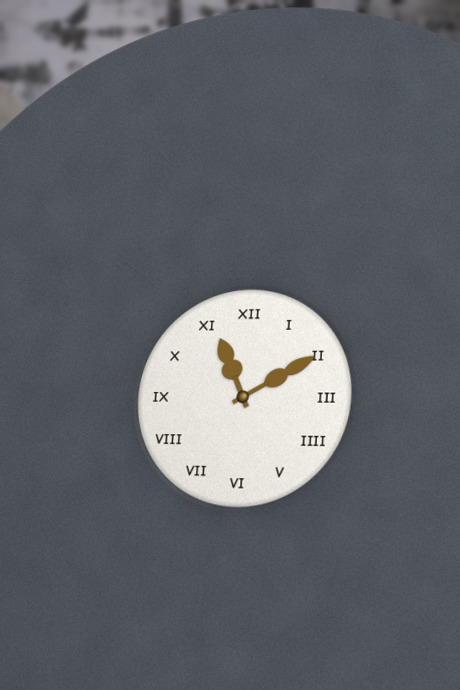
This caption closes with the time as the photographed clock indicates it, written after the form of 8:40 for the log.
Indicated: 11:10
